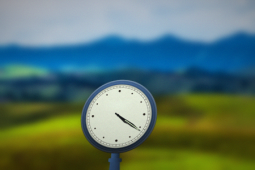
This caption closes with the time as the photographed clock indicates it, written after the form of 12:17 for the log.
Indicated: 4:21
